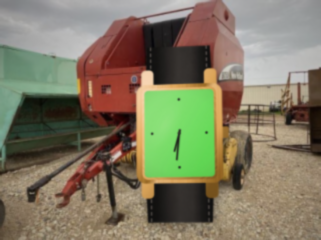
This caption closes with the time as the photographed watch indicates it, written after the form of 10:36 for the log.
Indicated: 6:31
